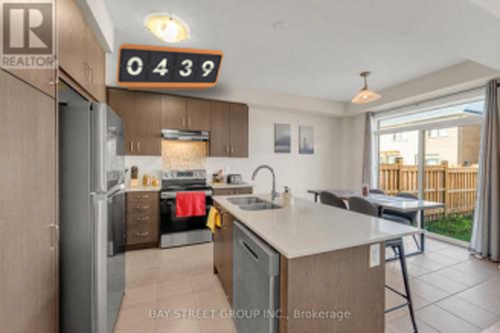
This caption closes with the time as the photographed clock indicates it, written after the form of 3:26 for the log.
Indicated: 4:39
